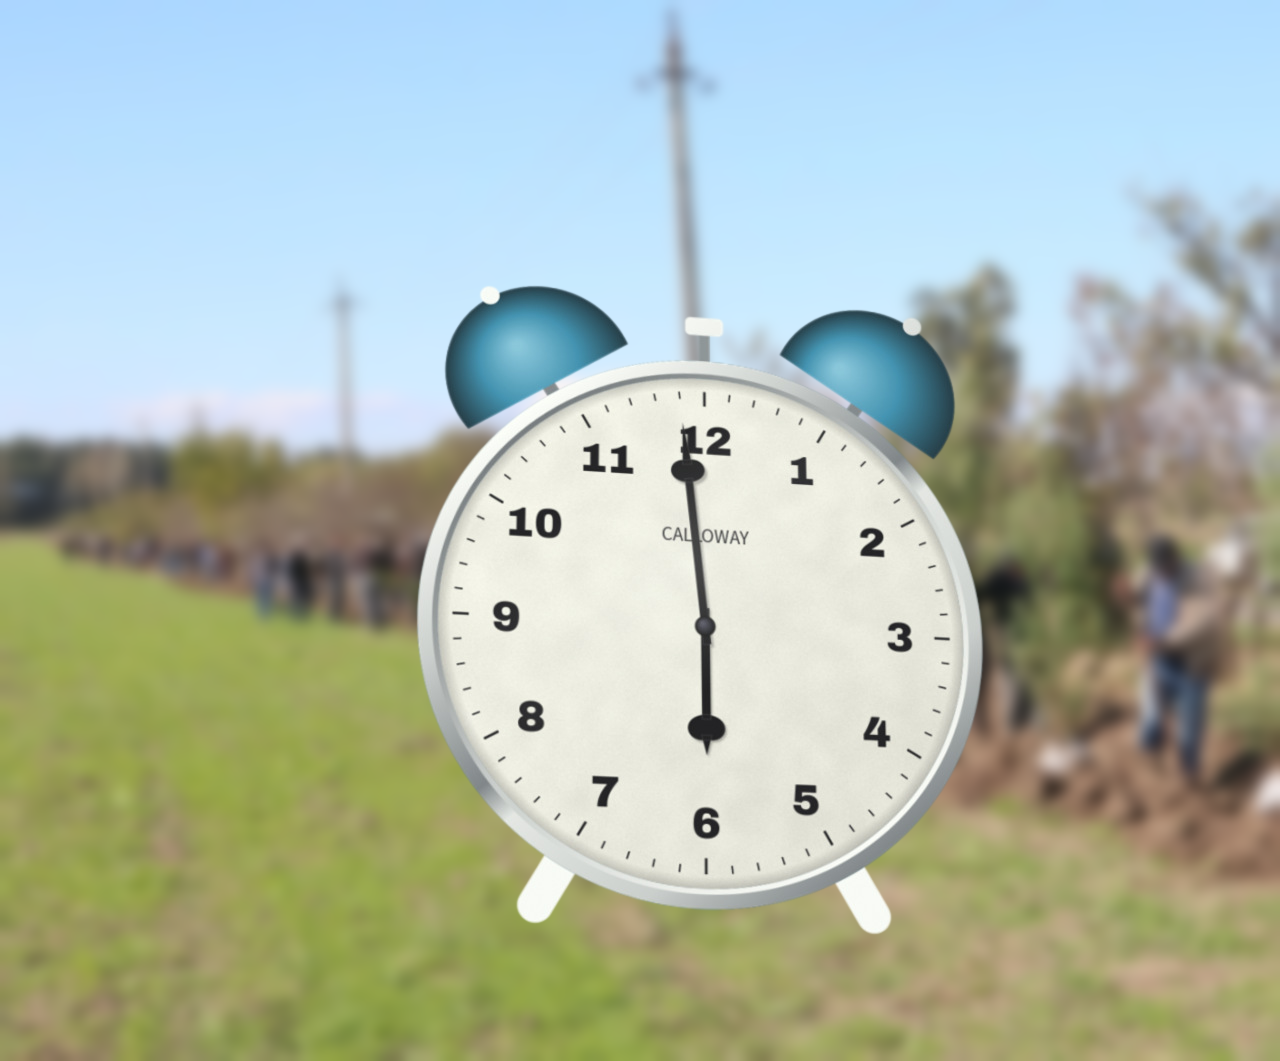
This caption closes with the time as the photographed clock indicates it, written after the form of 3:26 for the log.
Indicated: 5:59
